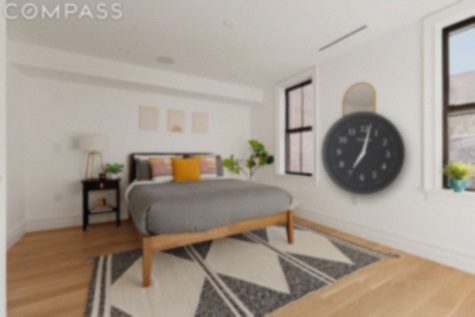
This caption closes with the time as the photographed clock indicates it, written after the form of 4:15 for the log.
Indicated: 7:02
